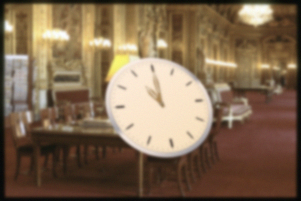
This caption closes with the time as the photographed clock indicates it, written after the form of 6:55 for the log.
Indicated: 11:00
